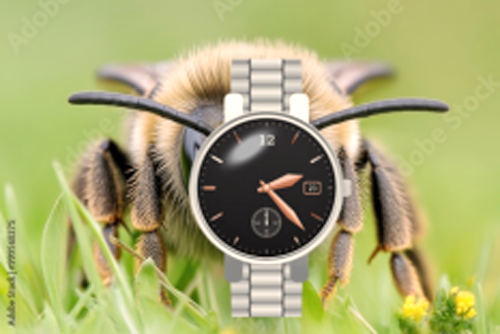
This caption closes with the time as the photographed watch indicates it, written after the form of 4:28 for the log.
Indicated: 2:23
